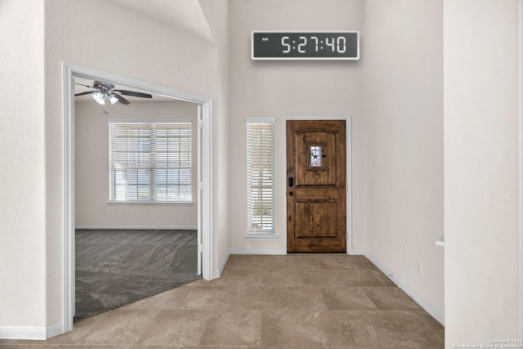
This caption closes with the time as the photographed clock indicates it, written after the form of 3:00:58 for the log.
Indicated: 5:27:40
